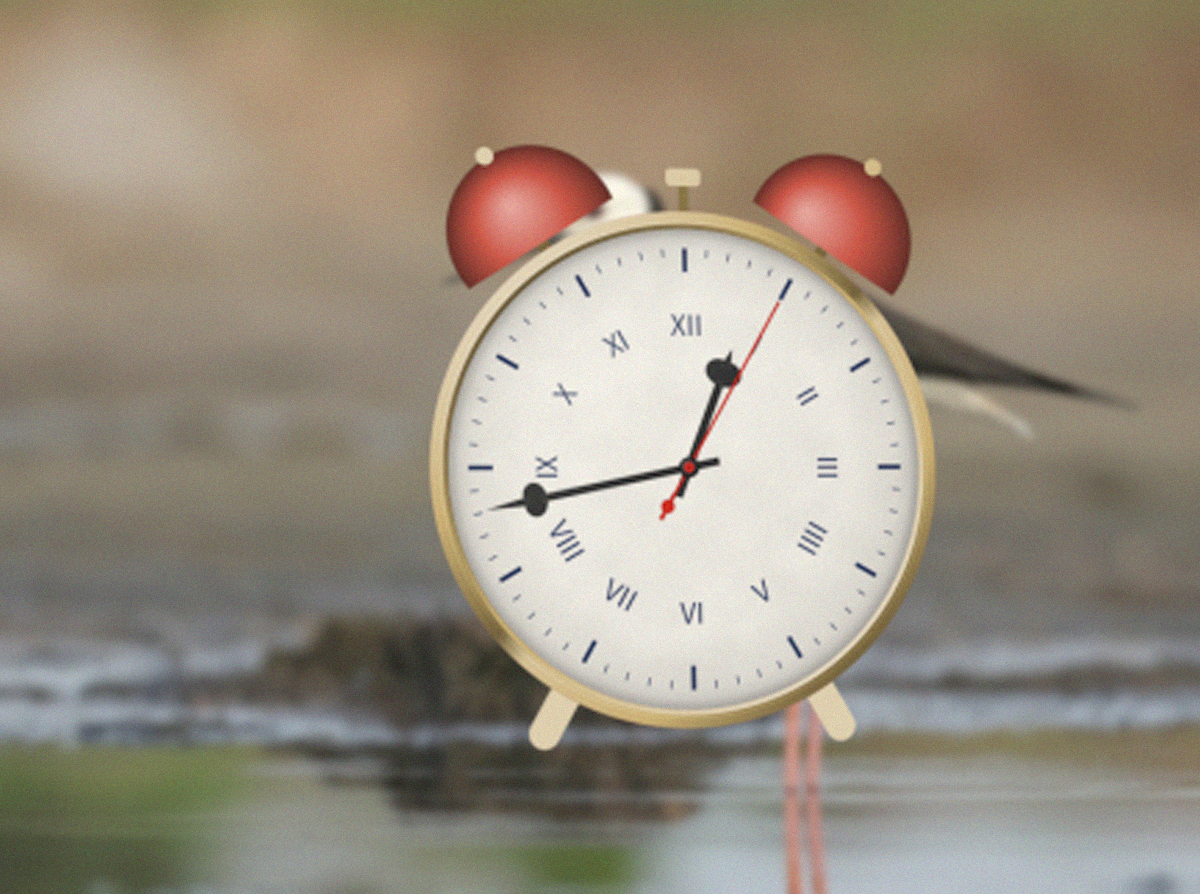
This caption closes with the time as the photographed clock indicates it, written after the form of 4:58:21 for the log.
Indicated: 12:43:05
